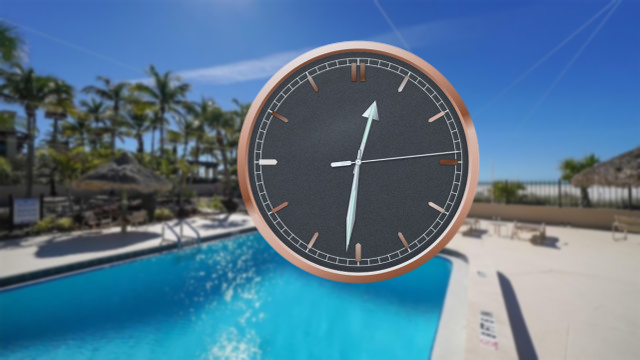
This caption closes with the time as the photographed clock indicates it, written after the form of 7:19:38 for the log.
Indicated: 12:31:14
